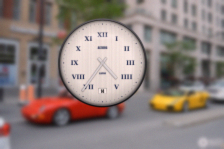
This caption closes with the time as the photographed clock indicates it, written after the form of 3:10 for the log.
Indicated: 4:36
